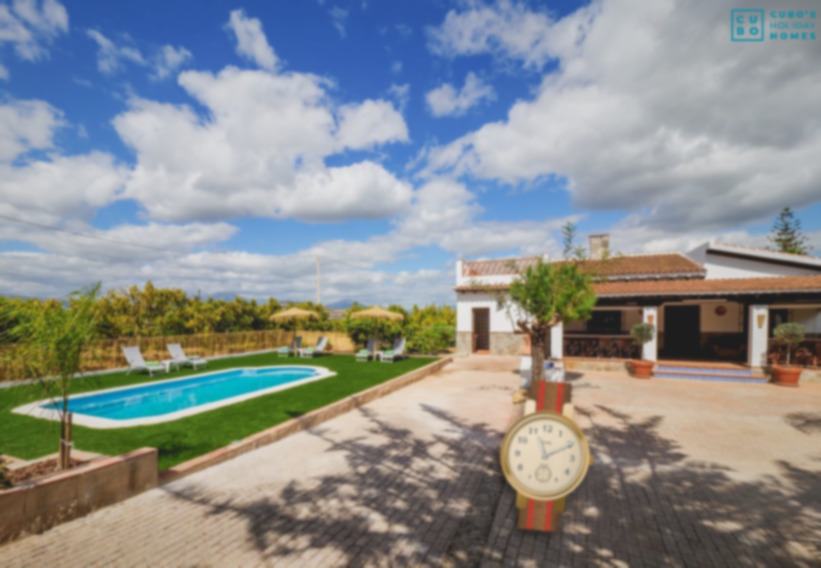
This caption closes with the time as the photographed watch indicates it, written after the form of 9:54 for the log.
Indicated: 11:10
